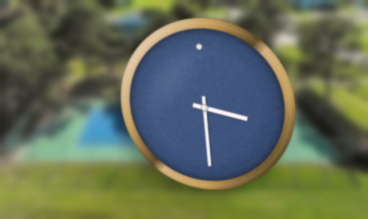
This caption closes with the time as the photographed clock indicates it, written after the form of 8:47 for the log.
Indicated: 3:30
